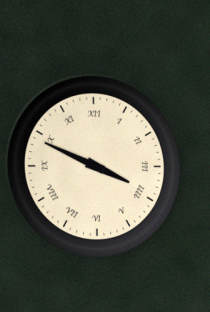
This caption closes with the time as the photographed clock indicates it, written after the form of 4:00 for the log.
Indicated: 3:49
